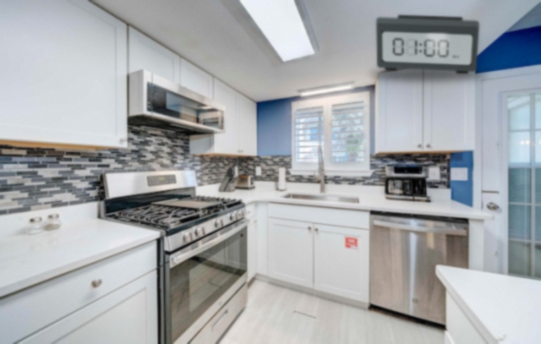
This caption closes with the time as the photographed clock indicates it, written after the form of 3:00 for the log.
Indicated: 1:00
